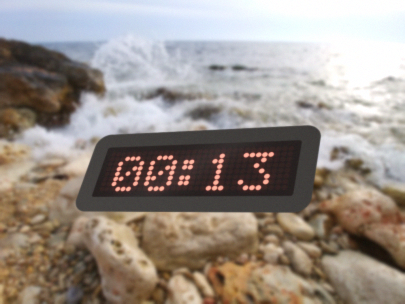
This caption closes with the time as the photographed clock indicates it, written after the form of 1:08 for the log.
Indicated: 0:13
